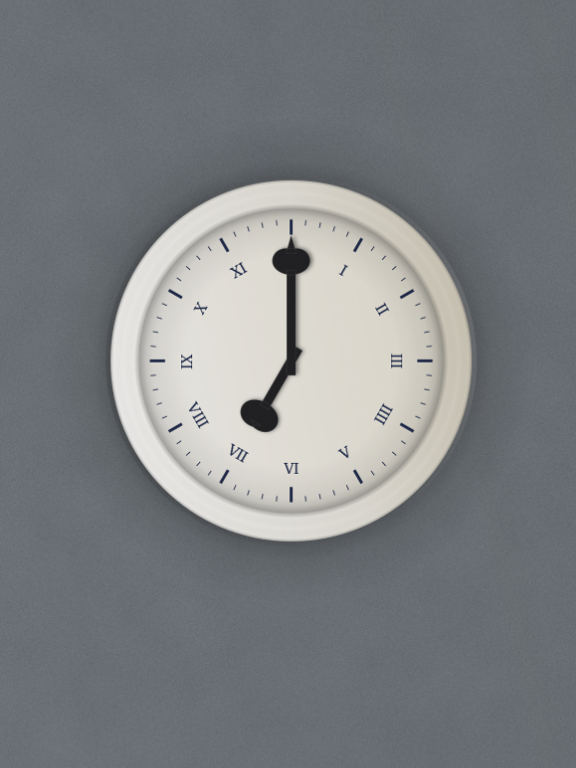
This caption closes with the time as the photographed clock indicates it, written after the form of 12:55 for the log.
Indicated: 7:00
